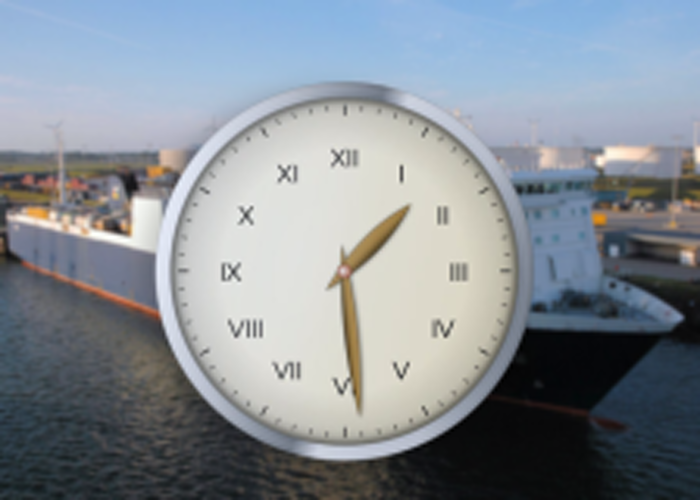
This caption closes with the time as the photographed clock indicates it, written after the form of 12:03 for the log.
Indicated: 1:29
